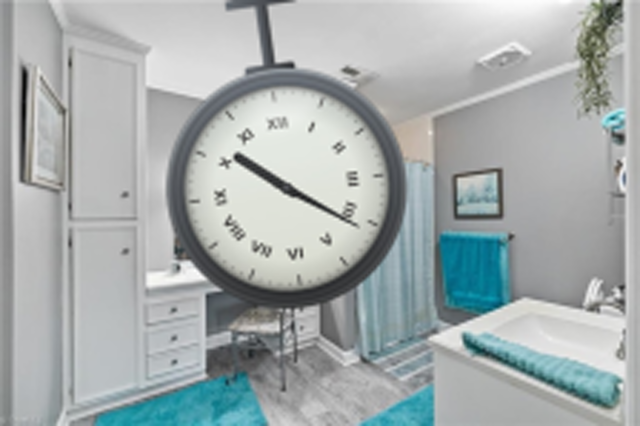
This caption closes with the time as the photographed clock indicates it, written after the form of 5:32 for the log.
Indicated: 10:21
